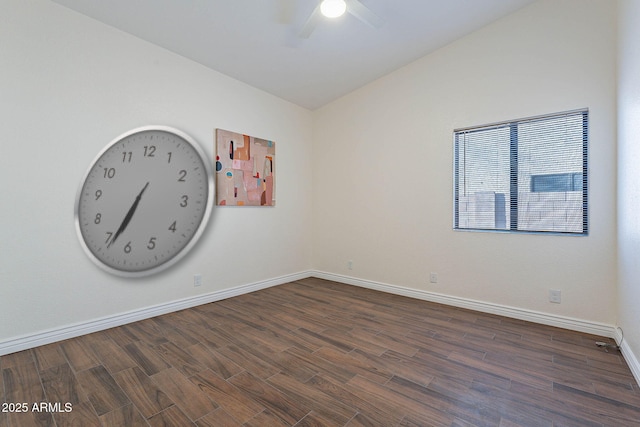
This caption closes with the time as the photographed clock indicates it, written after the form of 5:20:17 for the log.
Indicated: 6:33:34
